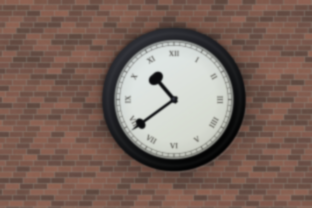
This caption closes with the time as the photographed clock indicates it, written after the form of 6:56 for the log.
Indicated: 10:39
